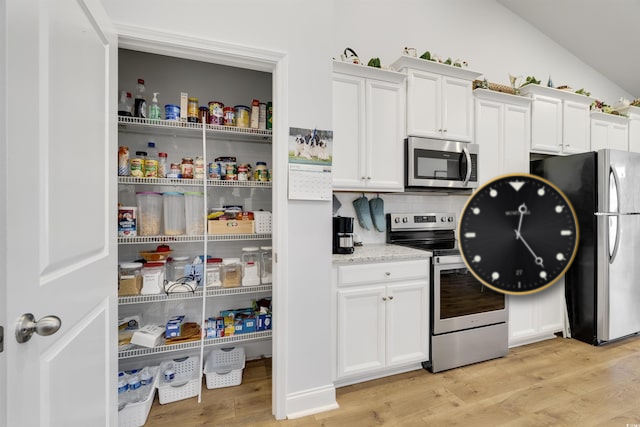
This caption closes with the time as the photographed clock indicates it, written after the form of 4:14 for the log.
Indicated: 12:24
